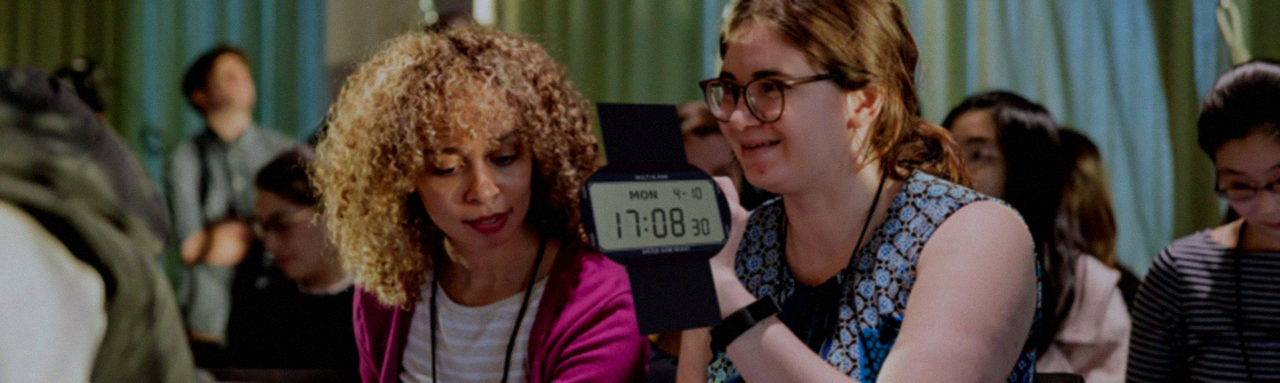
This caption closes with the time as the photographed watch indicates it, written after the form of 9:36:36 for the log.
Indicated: 17:08:30
